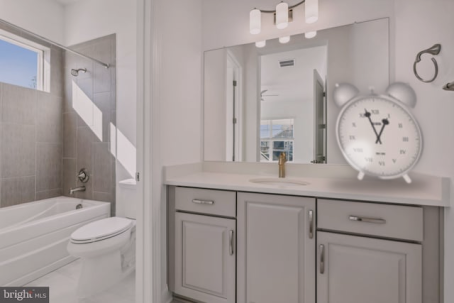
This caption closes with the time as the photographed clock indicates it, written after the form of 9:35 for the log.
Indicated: 12:57
